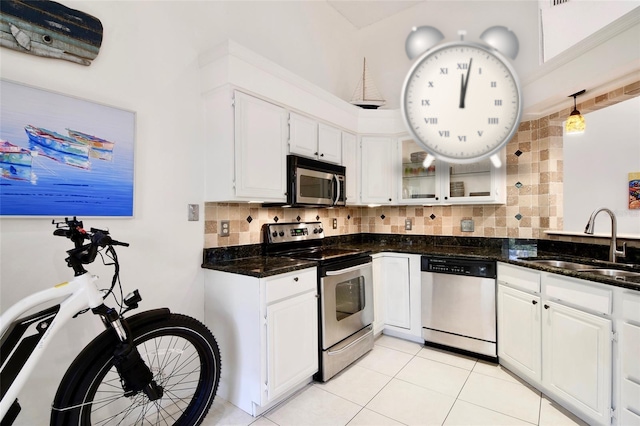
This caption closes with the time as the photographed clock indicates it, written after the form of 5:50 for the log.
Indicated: 12:02
